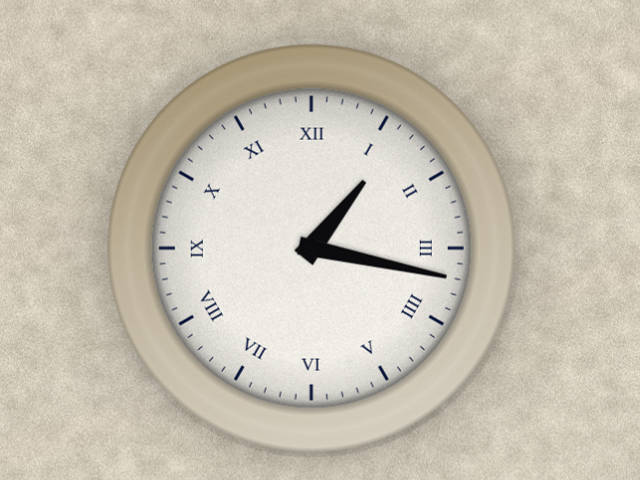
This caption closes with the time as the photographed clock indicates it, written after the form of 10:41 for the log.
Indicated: 1:17
